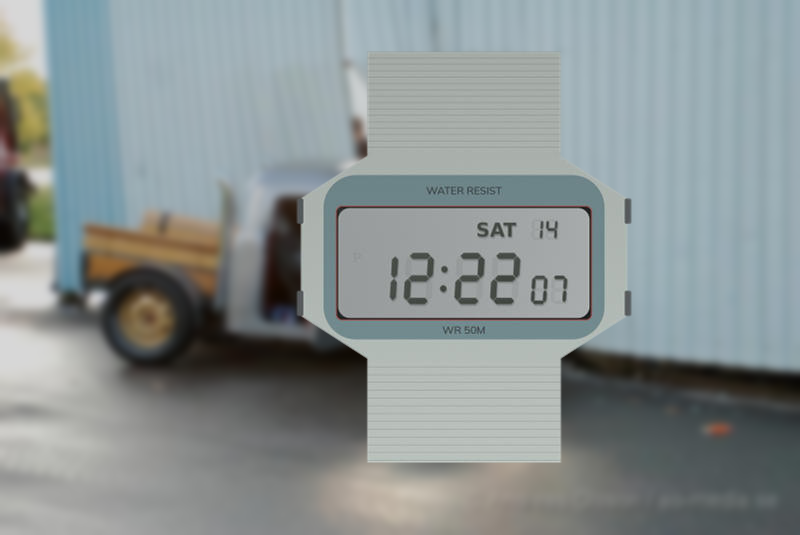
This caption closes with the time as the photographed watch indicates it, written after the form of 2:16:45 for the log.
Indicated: 12:22:07
